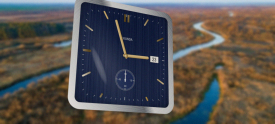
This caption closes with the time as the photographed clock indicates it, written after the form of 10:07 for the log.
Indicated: 2:57
